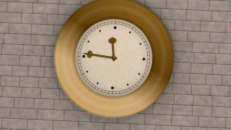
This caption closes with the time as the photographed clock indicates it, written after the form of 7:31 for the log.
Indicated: 11:46
